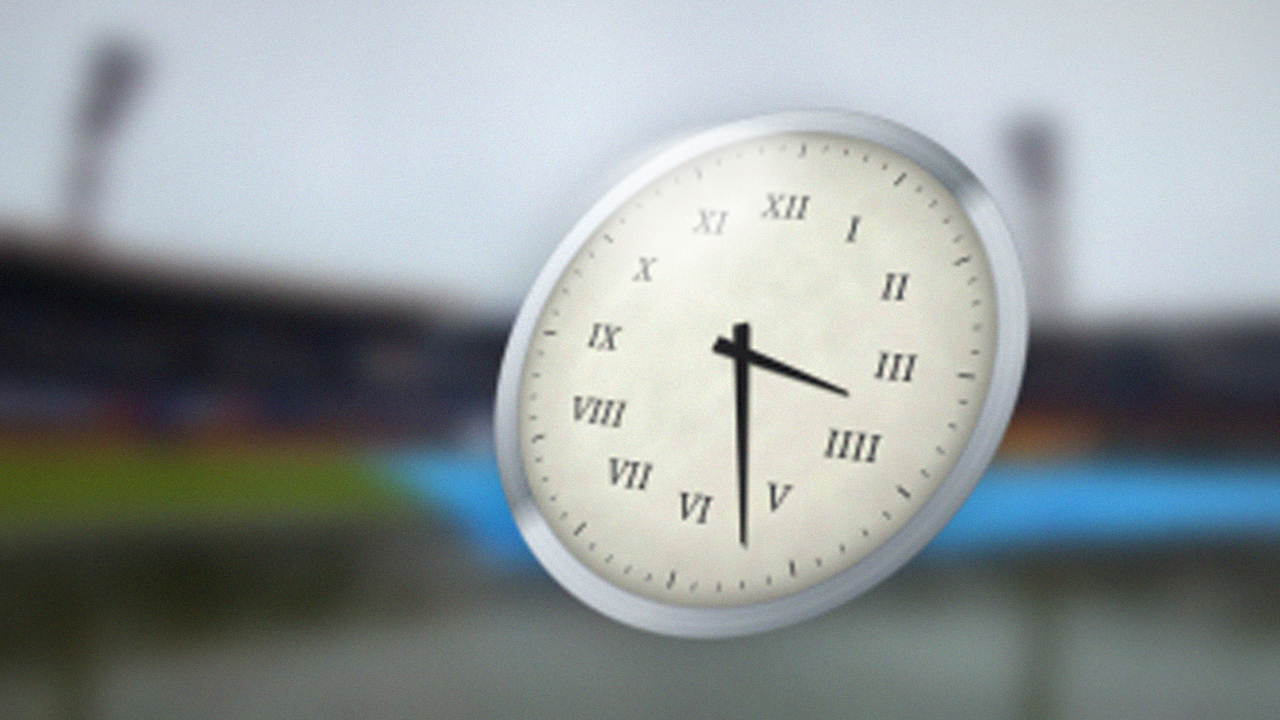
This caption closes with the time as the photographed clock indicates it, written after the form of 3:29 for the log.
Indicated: 3:27
